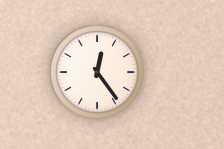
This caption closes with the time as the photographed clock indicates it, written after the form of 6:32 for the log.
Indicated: 12:24
